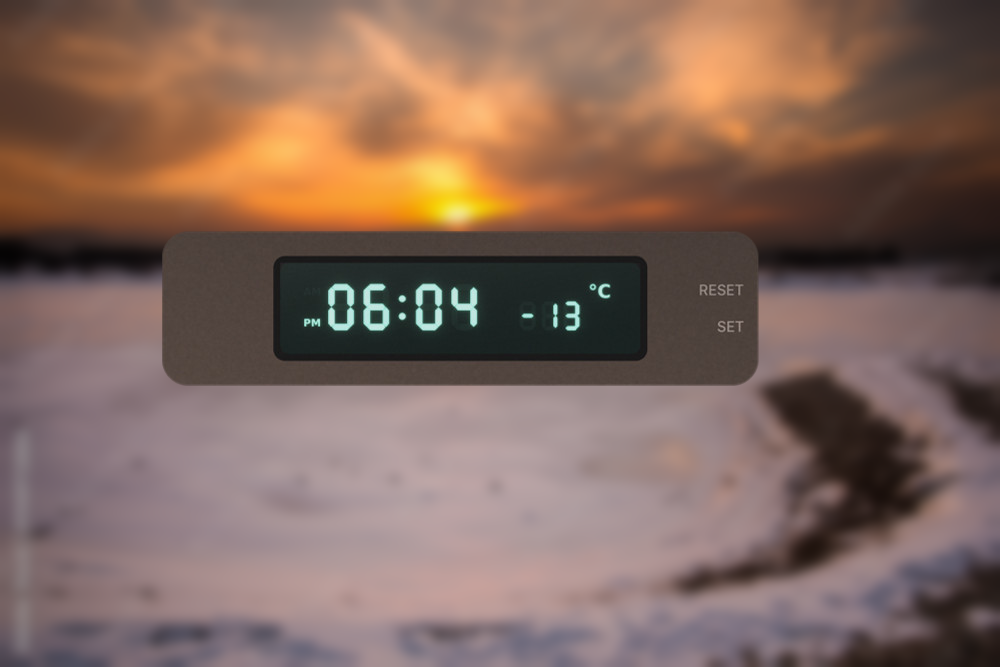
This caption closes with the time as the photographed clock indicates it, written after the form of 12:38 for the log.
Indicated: 6:04
